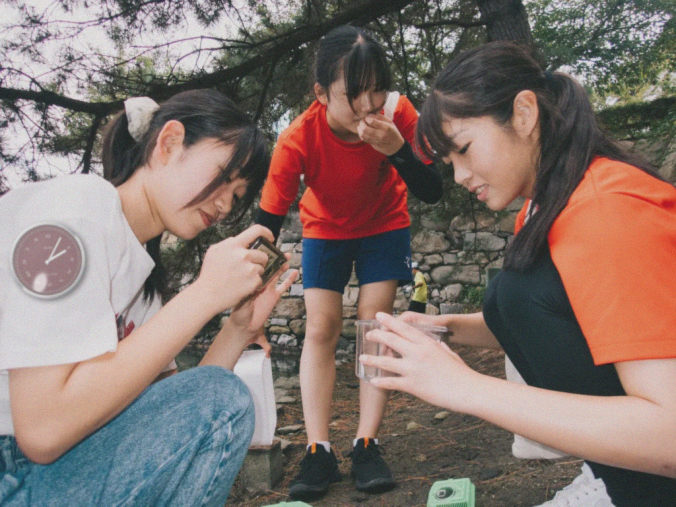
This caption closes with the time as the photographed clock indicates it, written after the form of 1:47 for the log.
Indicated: 2:05
